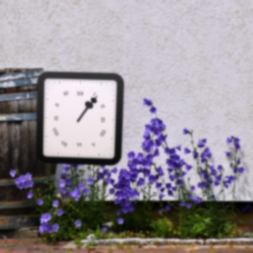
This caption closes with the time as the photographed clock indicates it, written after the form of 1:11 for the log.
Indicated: 1:06
